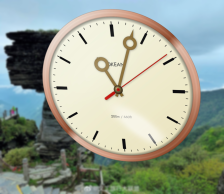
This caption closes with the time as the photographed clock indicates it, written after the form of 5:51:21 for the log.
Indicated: 11:03:09
